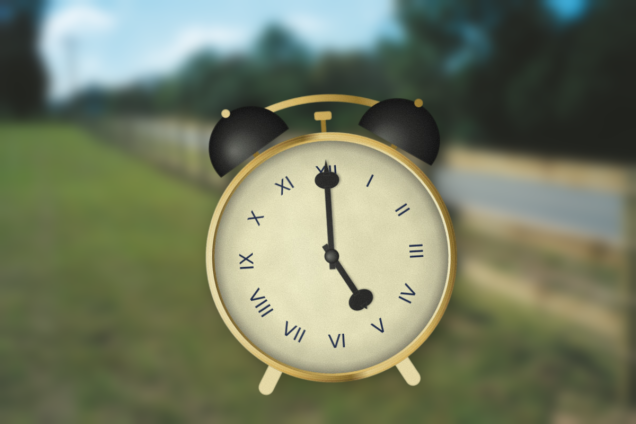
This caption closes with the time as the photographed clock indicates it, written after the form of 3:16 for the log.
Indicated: 5:00
